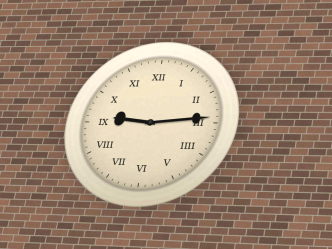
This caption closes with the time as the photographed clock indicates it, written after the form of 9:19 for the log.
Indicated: 9:14
